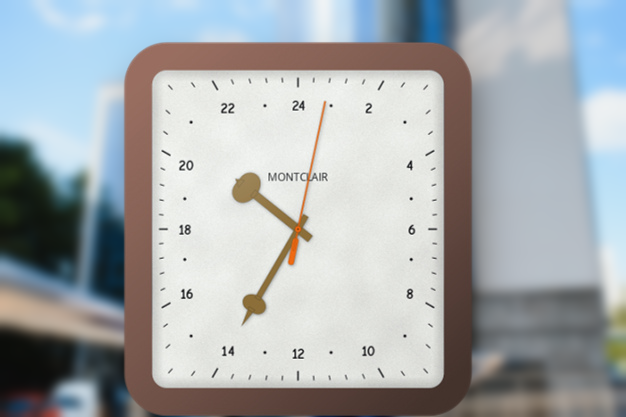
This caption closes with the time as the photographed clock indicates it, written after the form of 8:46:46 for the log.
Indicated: 20:35:02
